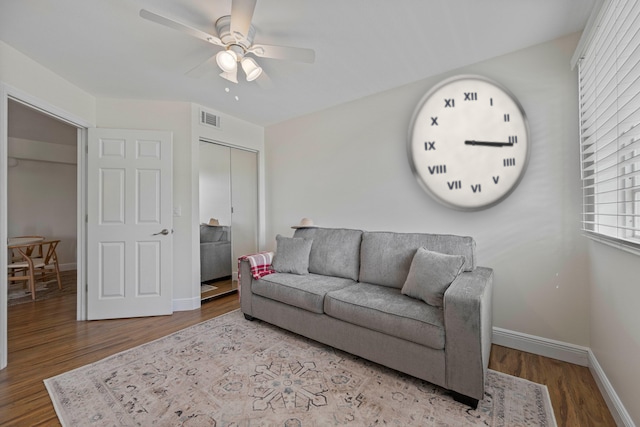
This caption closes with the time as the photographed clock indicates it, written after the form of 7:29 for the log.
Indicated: 3:16
